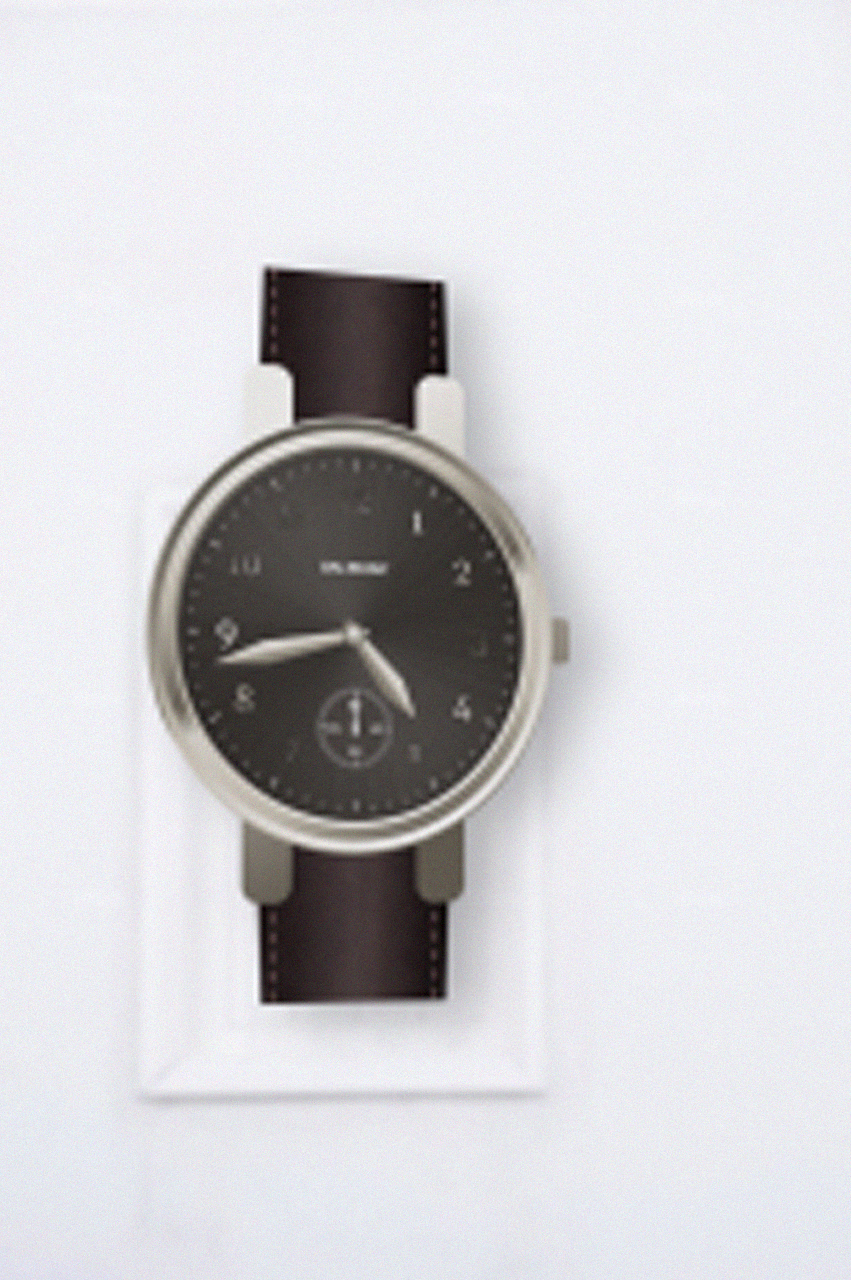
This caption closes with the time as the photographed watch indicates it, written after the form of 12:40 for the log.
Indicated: 4:43
